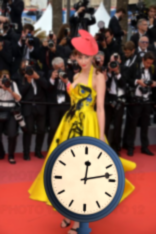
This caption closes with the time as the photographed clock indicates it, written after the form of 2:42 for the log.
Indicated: 12:13
